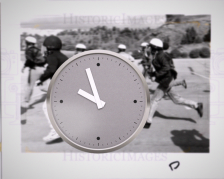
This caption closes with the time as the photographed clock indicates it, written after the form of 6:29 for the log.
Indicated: 9:57
